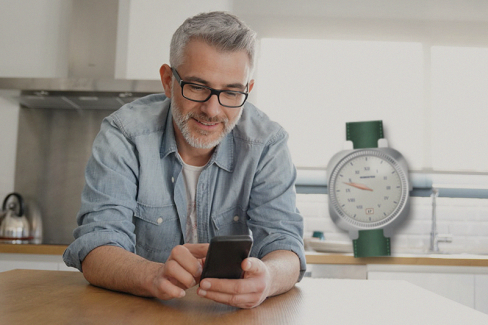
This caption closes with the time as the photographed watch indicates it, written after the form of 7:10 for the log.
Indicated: 9:48
